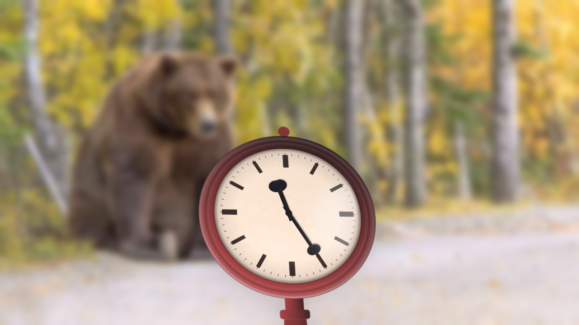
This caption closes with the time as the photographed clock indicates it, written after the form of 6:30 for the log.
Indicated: 11:25
